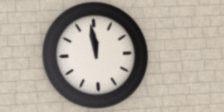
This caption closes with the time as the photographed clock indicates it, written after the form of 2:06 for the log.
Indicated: 11:59
